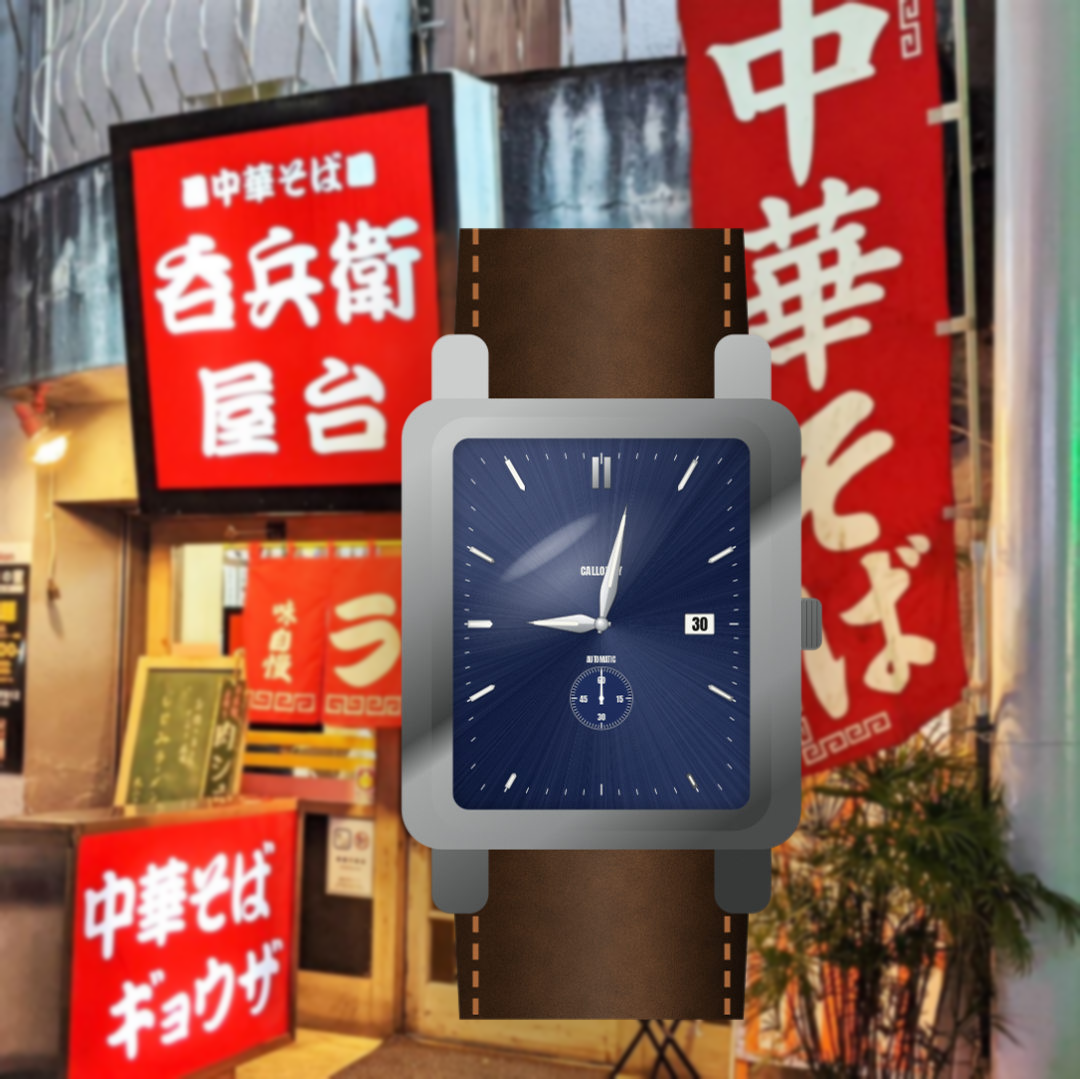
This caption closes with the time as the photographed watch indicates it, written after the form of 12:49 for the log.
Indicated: 9:02
